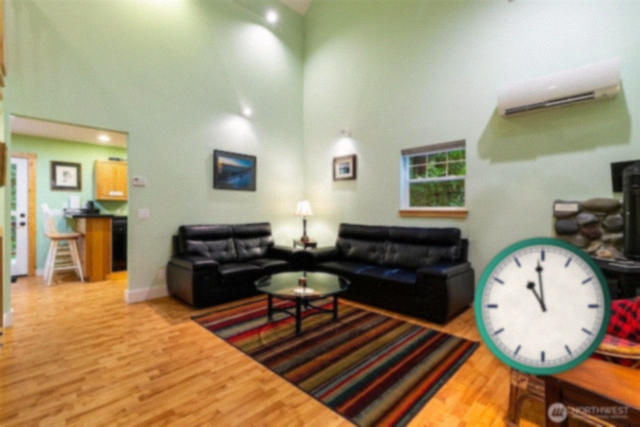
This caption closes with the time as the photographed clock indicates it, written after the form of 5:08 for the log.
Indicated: 10:59
